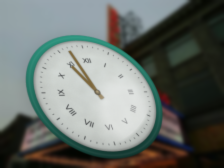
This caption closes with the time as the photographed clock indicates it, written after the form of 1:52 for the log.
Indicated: 10:57
